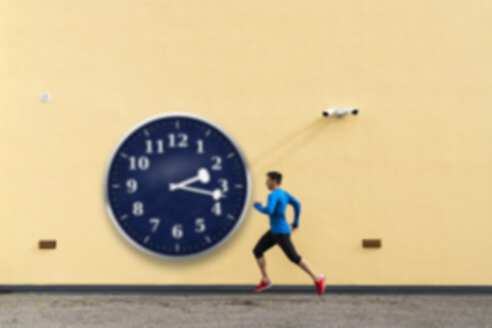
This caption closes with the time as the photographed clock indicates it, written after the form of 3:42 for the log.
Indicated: 2:17
